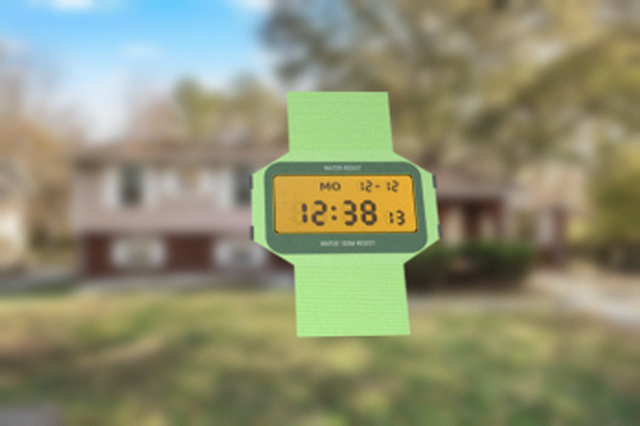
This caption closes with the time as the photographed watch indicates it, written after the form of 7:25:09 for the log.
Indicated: 12:38:13
